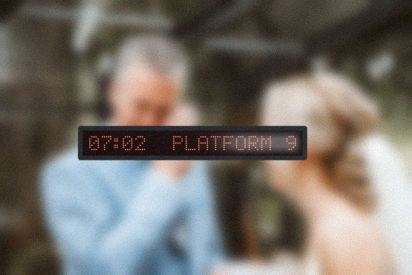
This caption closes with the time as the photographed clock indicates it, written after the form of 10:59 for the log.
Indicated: 7:02
